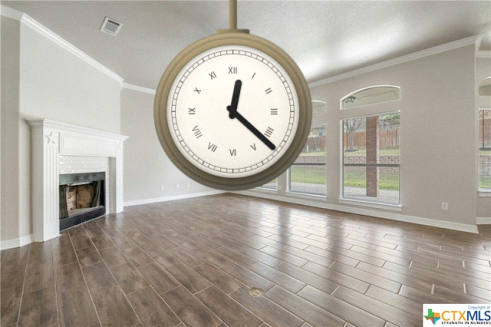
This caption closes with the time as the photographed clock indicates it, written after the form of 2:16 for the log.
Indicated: 12:22
